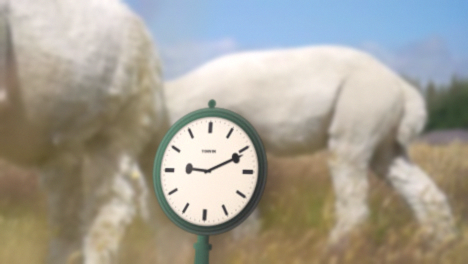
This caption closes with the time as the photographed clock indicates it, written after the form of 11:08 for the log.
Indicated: 9:11
